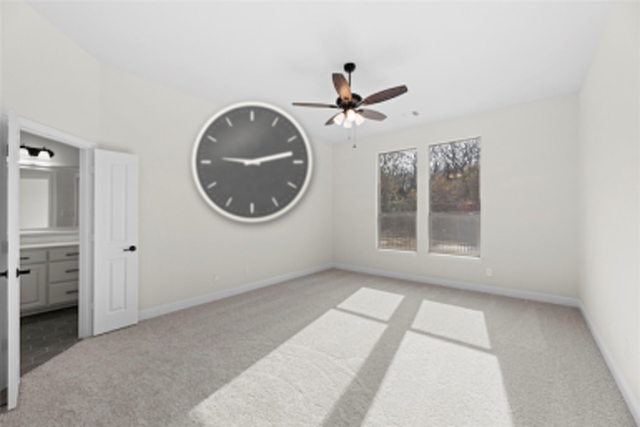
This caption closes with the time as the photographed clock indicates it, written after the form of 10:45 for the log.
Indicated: 9:13
